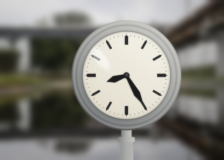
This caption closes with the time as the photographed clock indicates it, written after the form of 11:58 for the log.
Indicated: 8:25
